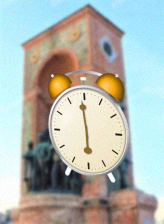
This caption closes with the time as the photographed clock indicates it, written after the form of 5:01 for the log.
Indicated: 5:59
